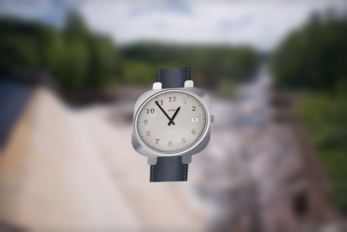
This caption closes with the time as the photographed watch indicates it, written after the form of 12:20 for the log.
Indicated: 12:54
